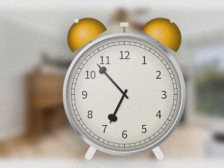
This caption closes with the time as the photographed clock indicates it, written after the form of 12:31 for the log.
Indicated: 6:53
